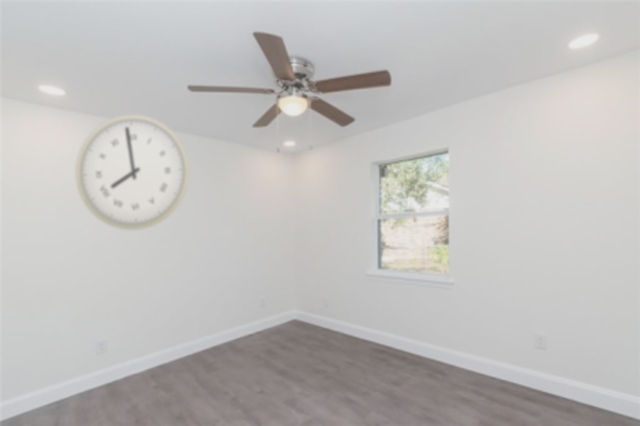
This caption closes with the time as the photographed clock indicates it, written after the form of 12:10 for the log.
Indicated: 7:59
